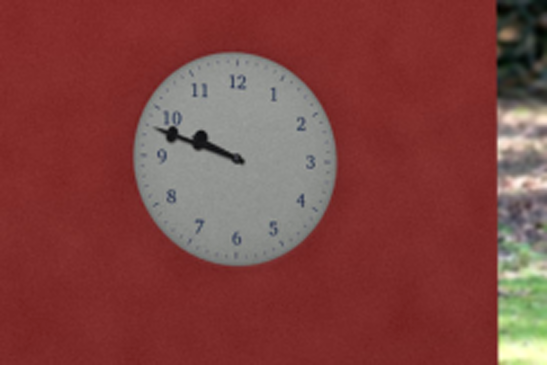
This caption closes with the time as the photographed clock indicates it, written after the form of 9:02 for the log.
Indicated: 9:48
